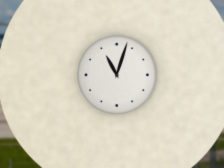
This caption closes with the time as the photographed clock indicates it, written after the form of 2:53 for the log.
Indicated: 11:03
